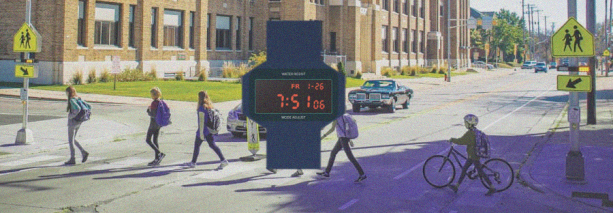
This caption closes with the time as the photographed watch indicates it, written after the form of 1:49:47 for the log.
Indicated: 7:51:06
